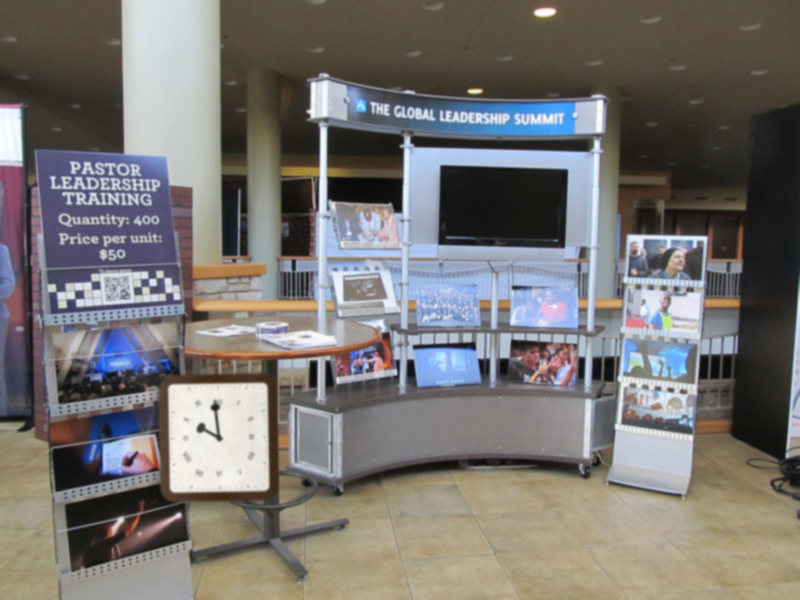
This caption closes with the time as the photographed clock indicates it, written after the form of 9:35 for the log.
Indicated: 9:59
